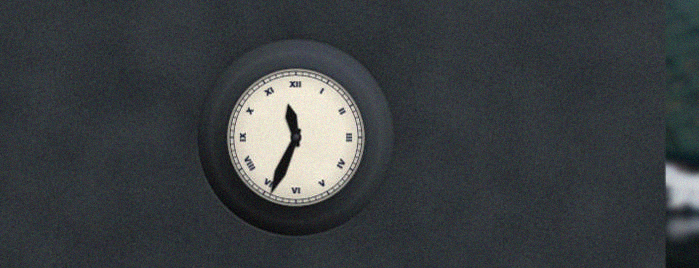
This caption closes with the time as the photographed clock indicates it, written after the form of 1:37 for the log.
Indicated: 11:34
